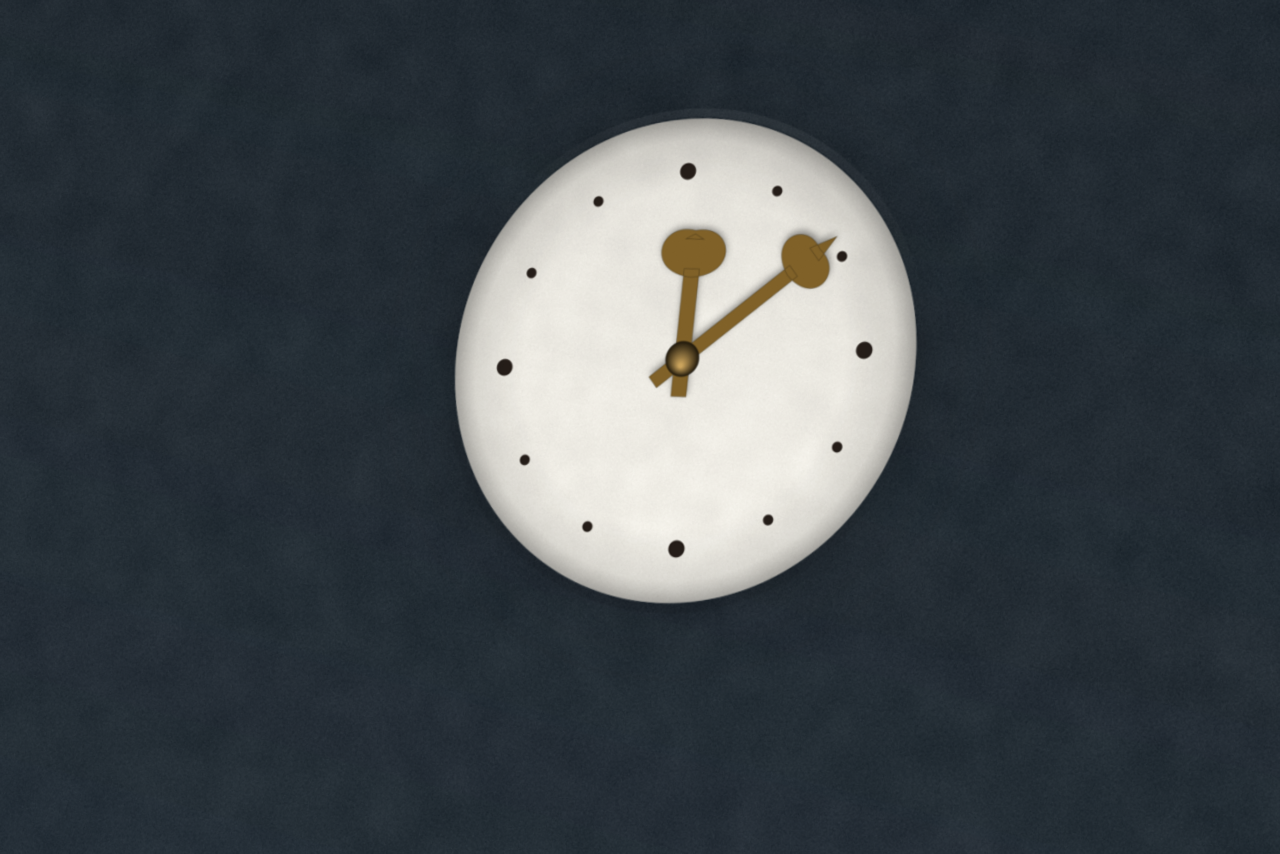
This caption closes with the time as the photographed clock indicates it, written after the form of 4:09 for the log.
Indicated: 12:09
